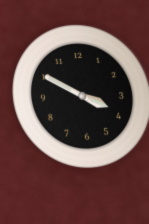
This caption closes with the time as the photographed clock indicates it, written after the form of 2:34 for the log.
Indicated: 3:50
